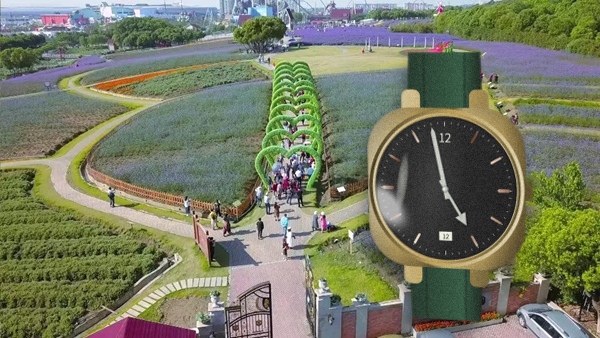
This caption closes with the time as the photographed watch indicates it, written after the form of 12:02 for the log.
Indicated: 4:58
